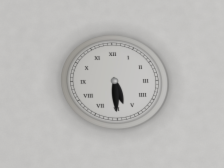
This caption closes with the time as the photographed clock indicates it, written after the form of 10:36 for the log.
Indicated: 5:30
